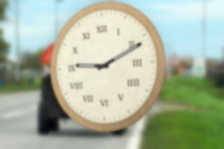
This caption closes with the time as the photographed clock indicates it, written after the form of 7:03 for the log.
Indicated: 9:11
